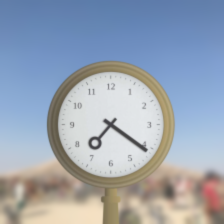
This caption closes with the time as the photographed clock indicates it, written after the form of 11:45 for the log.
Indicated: 7:21
